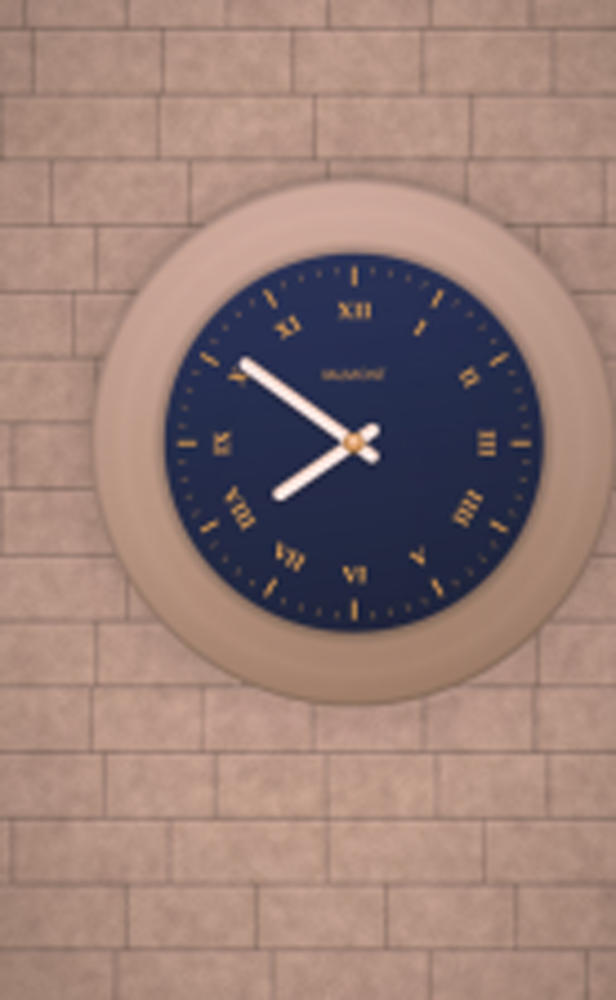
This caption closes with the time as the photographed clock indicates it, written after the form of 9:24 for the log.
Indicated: 7:51
